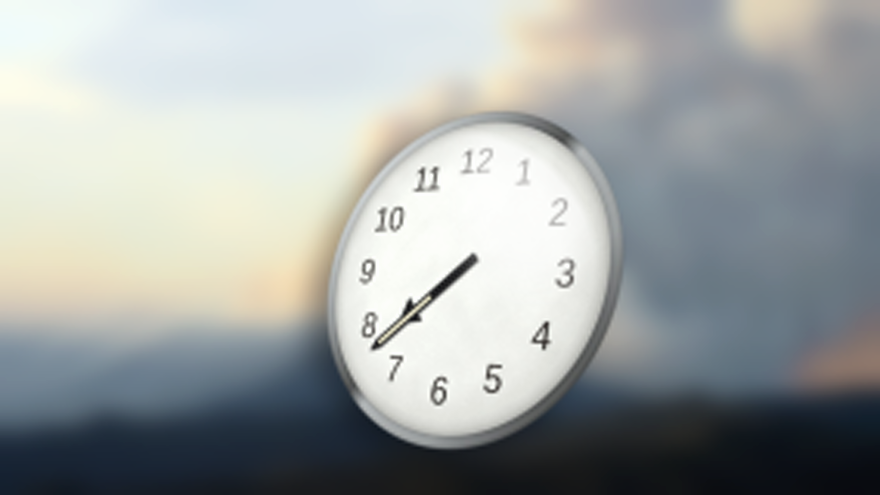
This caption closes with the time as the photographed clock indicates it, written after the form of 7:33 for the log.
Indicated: 7:38
